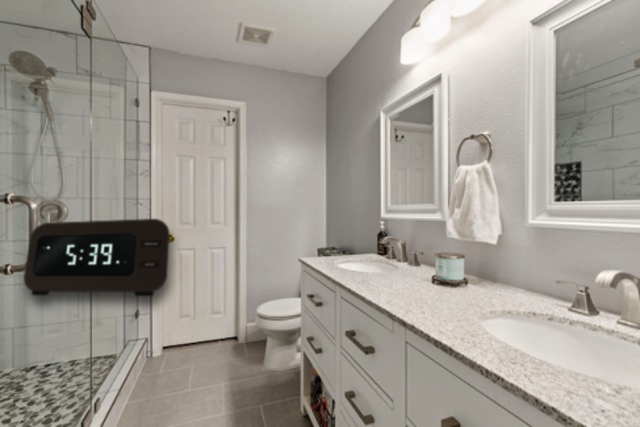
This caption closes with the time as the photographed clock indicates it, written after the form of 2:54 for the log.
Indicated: 5:39
